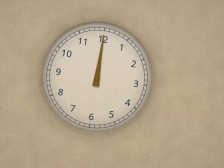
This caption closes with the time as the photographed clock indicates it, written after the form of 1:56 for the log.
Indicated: 12:00
